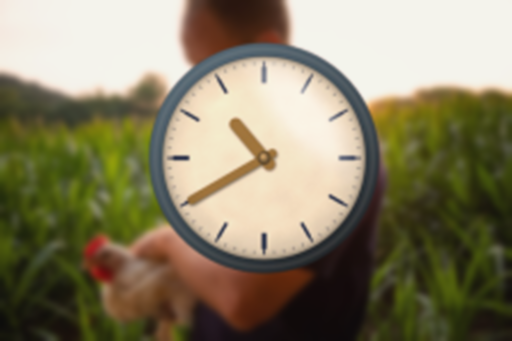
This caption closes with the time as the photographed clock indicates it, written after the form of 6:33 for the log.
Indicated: 10:40
